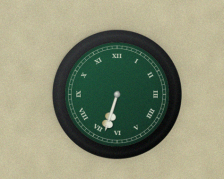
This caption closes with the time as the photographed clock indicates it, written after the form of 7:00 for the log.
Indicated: 6:33
